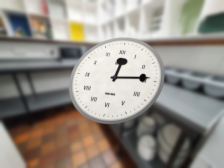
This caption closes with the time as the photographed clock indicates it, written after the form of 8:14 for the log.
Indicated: 12:14
